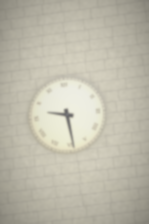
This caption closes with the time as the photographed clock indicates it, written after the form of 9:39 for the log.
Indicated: 9:29
